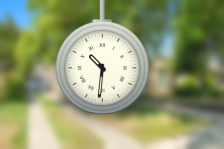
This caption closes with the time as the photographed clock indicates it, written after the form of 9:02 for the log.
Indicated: 10:31
